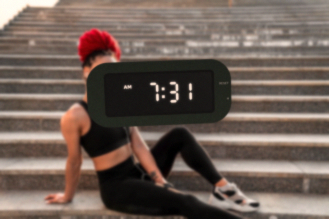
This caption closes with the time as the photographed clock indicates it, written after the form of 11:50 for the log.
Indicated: 7:31
